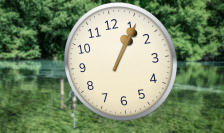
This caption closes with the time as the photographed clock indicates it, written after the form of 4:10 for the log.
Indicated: 1:06
